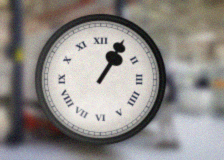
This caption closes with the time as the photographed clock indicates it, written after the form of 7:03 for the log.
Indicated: 1:05
